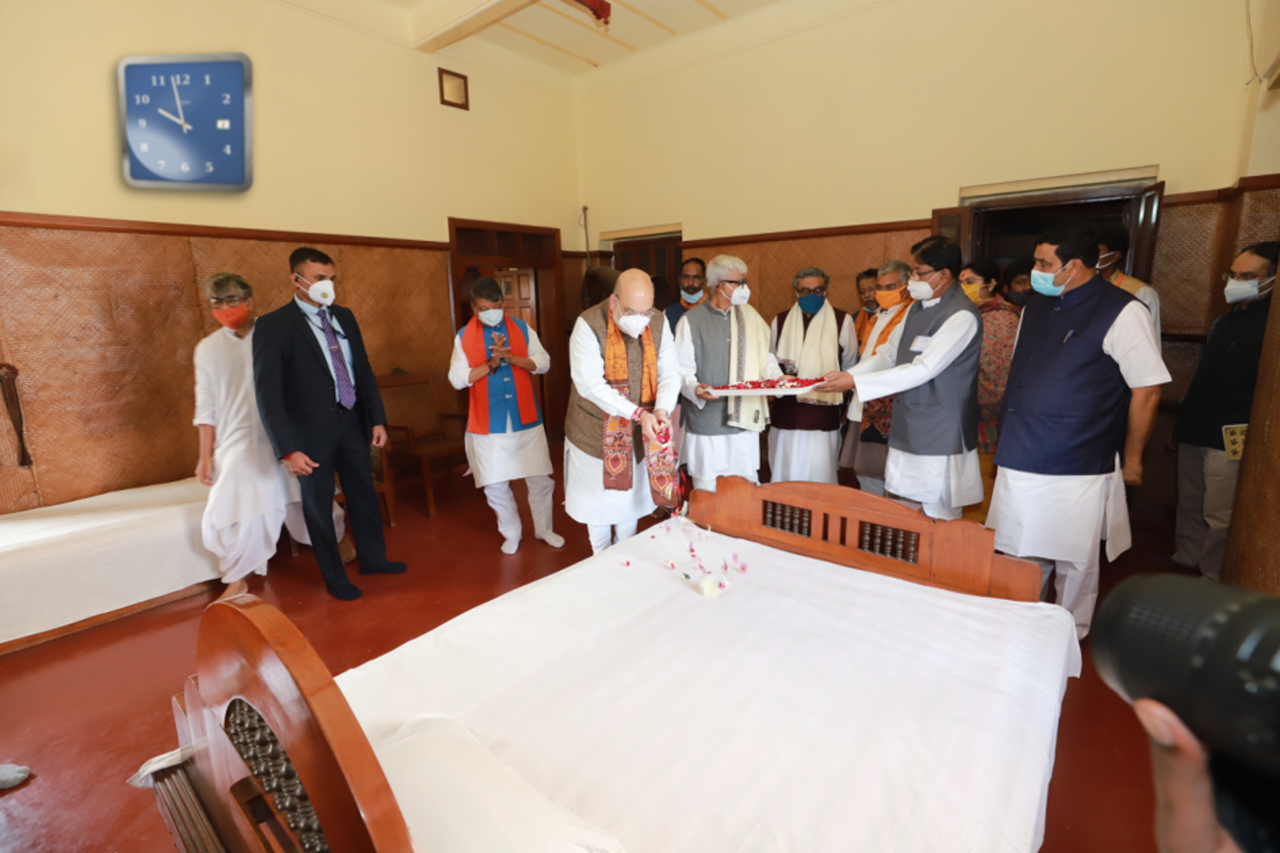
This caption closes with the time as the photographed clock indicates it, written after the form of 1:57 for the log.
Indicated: 9:58
